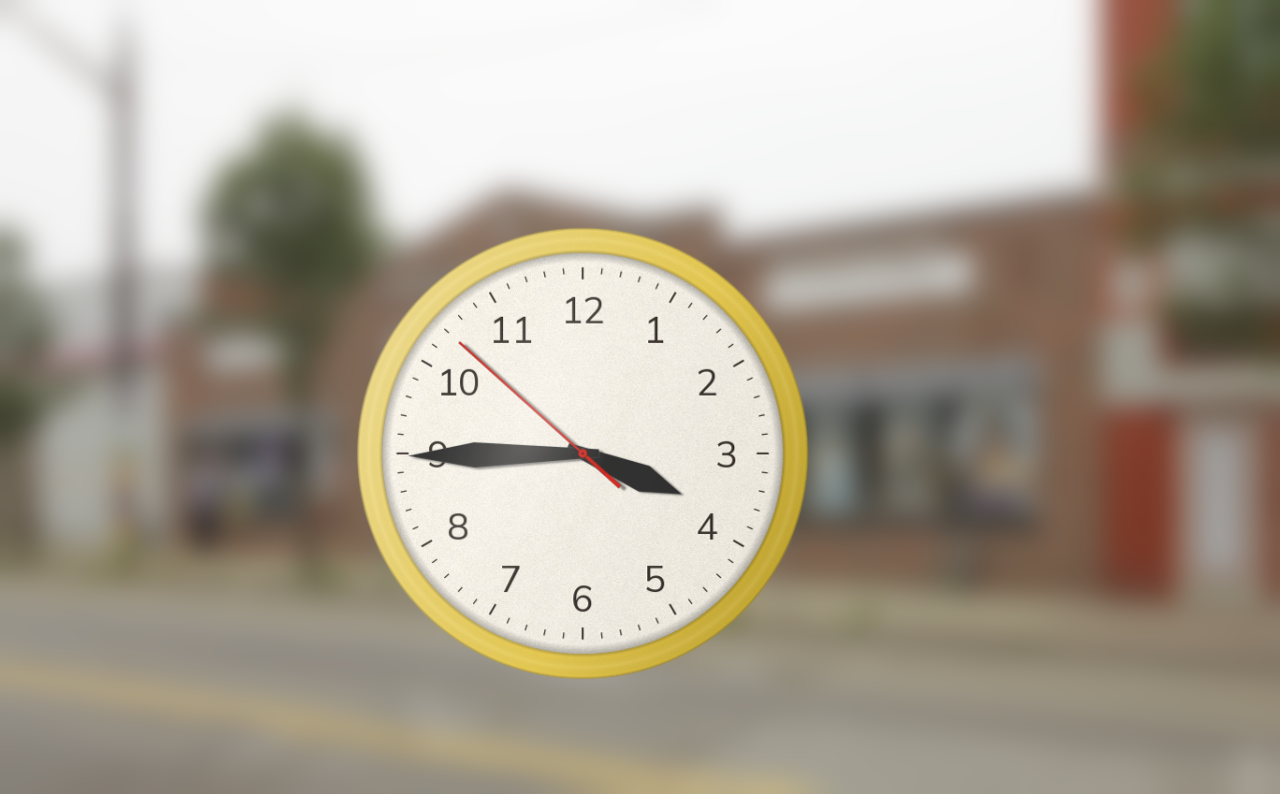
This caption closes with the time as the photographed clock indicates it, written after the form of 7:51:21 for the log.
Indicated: 3:44:52
